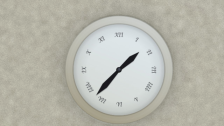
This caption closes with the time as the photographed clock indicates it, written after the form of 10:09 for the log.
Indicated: 1:37
